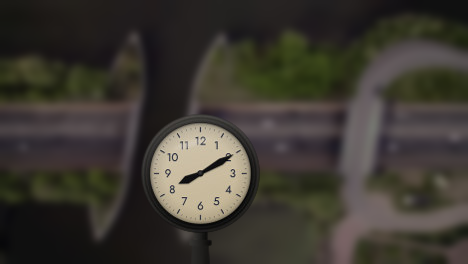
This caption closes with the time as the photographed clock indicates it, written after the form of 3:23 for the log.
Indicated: 8:10
